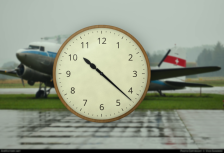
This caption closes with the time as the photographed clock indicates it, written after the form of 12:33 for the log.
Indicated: 10:22
